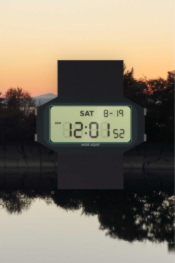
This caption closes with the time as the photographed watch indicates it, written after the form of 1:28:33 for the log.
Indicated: 12:01:52
